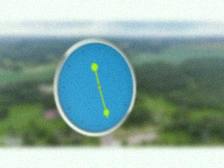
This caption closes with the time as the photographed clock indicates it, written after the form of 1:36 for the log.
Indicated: 11:27
